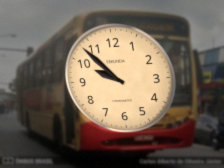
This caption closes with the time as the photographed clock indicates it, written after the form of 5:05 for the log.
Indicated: 9:53
